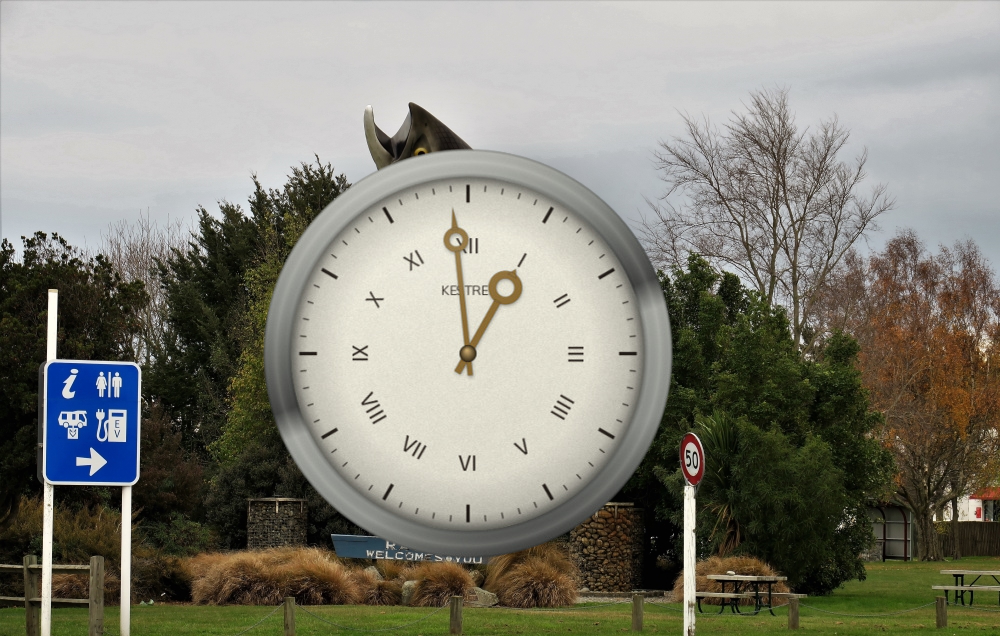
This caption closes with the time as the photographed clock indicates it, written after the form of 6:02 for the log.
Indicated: 12:59
